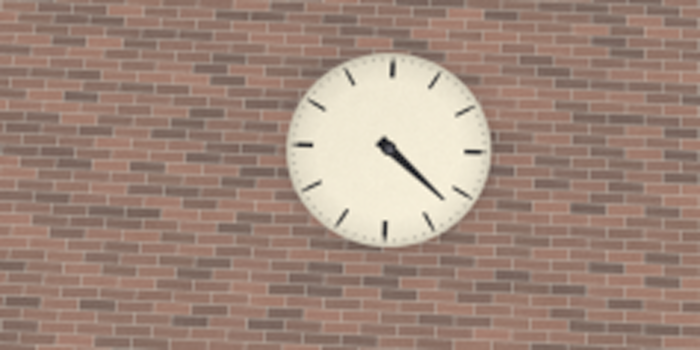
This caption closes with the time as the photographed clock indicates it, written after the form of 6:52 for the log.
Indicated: 4:22
